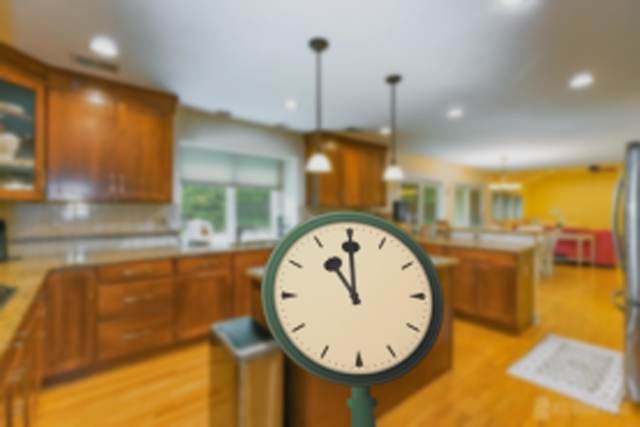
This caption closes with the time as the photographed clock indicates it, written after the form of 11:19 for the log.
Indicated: 11:00
